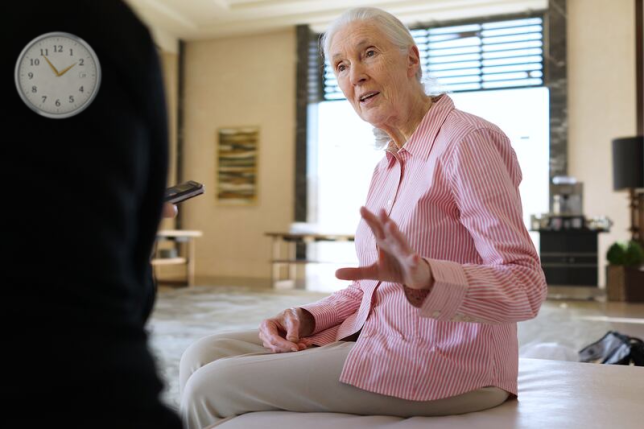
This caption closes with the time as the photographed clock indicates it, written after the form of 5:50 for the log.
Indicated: 1:54
